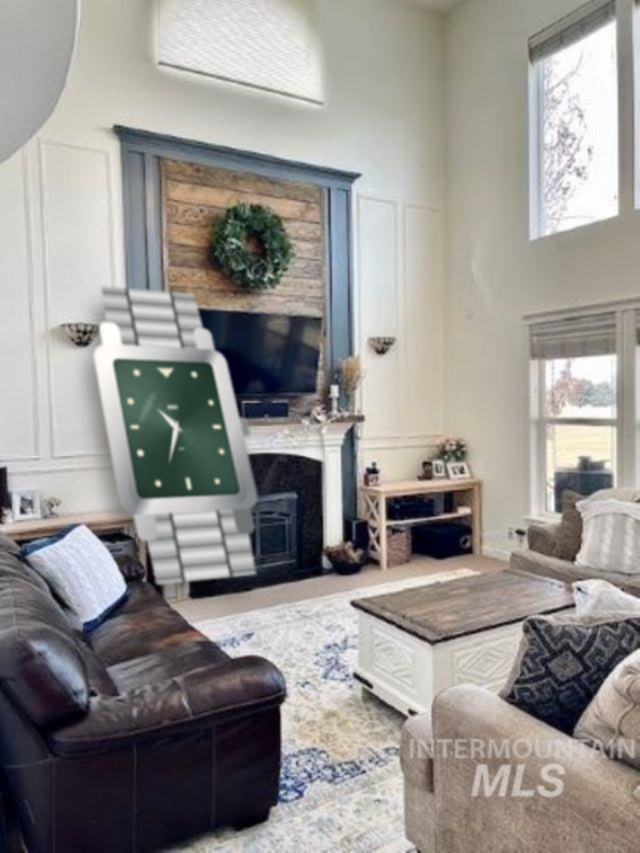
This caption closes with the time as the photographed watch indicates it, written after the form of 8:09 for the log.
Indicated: 10:34
